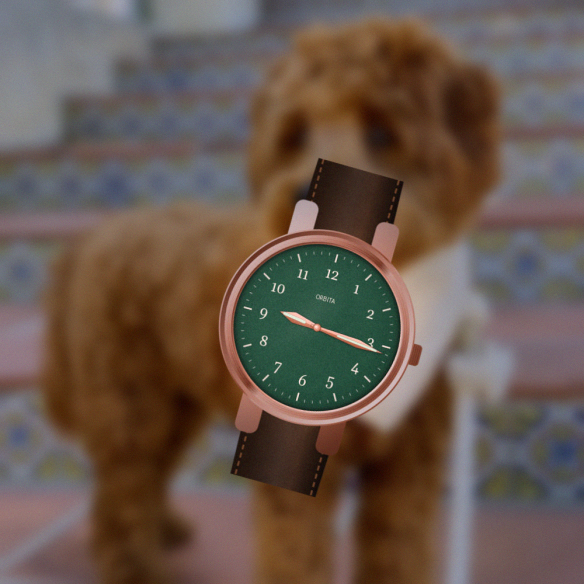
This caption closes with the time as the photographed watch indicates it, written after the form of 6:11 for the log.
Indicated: 9:16
